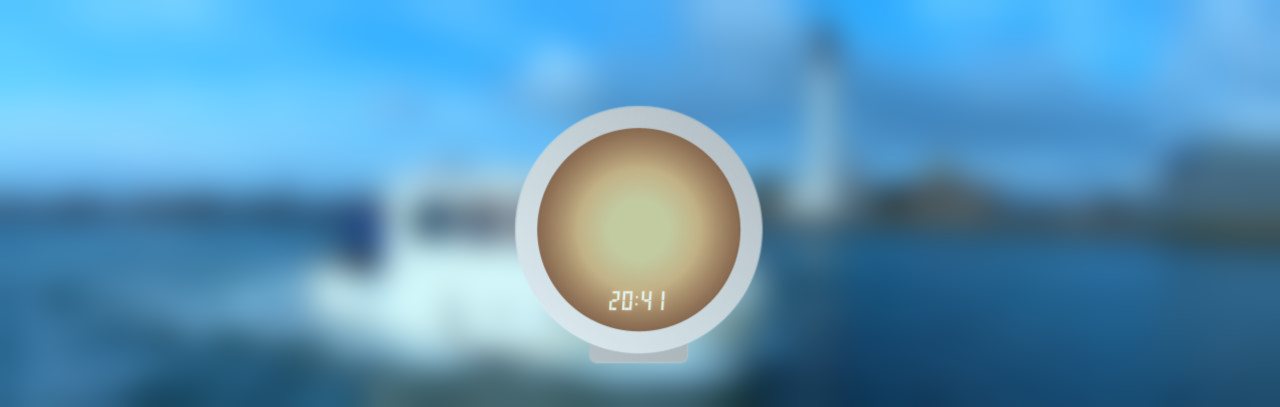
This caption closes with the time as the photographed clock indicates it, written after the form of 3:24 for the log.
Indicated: 20:41
